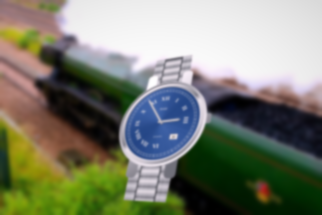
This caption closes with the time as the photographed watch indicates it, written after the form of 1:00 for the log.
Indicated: 2:54
